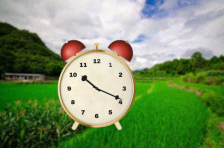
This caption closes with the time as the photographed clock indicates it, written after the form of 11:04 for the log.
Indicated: 10:19
